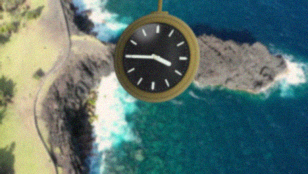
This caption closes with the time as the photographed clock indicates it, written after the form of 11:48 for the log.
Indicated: 3:45
